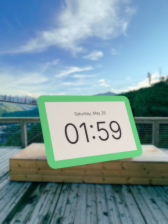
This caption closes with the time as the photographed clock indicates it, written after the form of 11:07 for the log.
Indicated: 1:59
